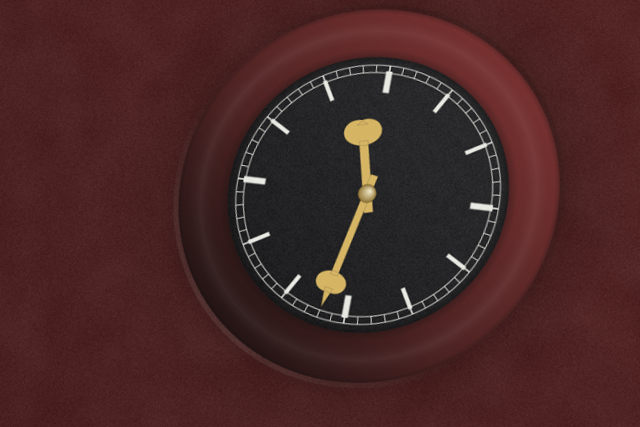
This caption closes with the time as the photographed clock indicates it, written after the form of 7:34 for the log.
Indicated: 11:32
